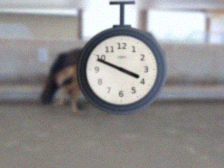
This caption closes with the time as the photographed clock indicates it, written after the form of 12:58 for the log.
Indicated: 3:49
